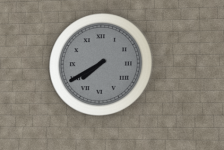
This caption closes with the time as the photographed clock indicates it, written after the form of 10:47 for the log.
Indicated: 7:40
